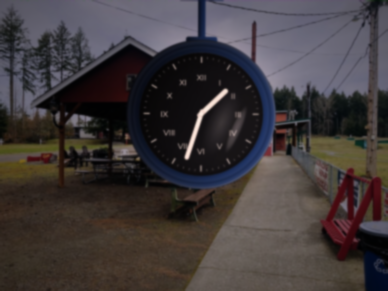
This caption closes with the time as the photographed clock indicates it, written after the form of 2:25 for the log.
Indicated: 1:33
